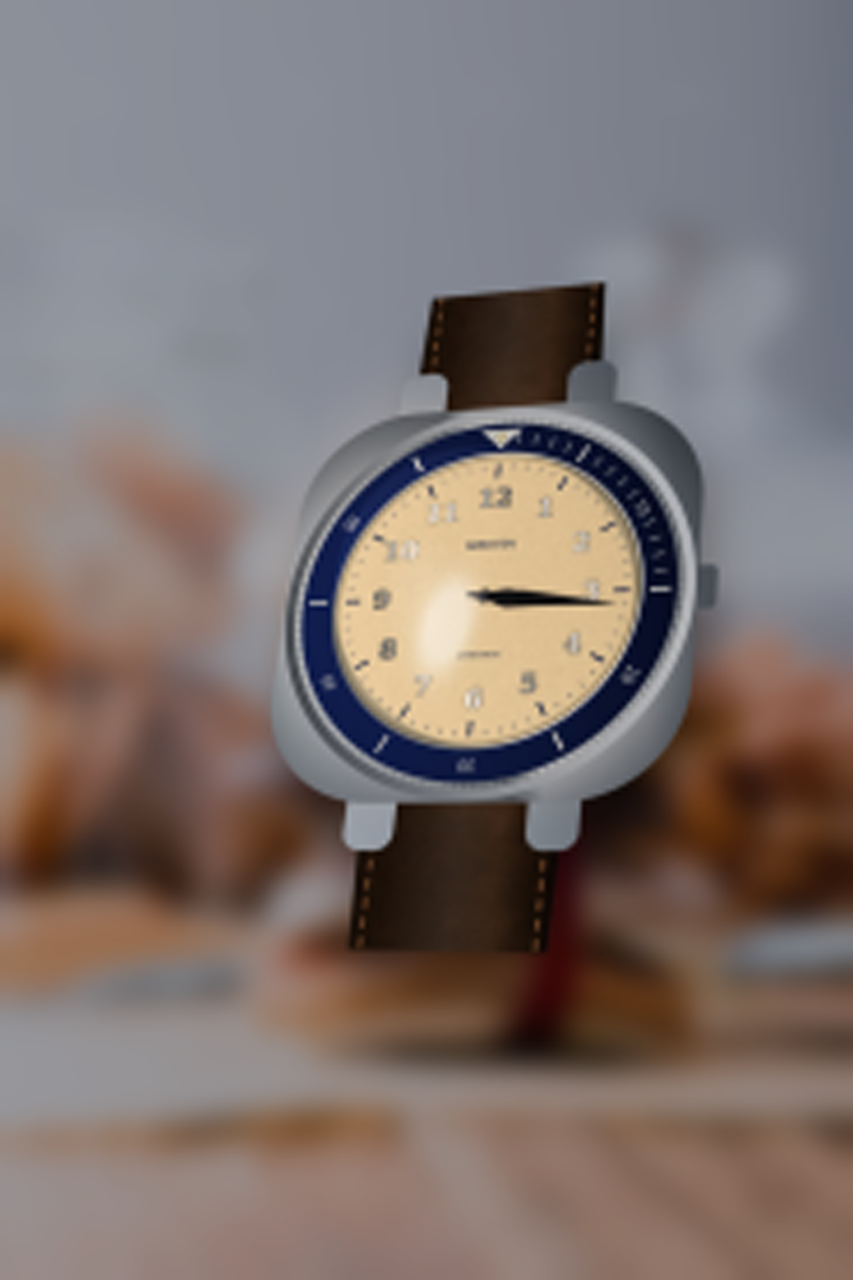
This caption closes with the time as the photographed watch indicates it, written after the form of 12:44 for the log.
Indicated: 3:16
